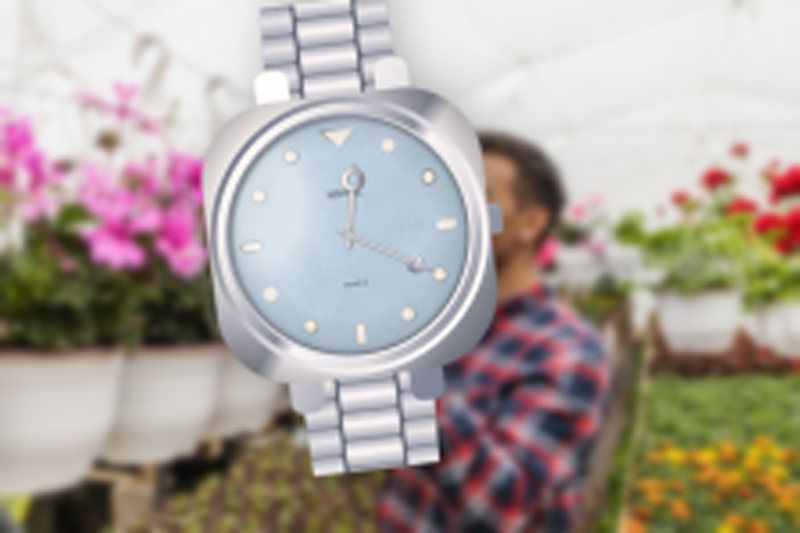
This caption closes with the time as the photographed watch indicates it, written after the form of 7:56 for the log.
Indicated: 12:20
